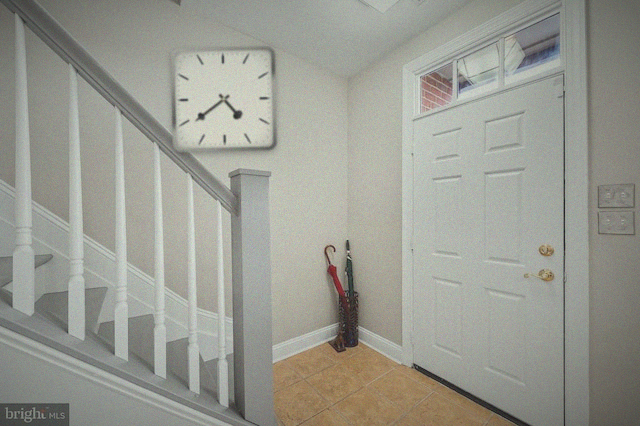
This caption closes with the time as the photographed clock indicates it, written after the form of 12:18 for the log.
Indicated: 4:39
